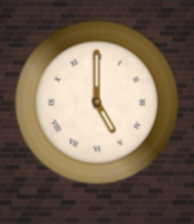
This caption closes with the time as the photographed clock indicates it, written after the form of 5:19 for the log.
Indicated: 5:00
